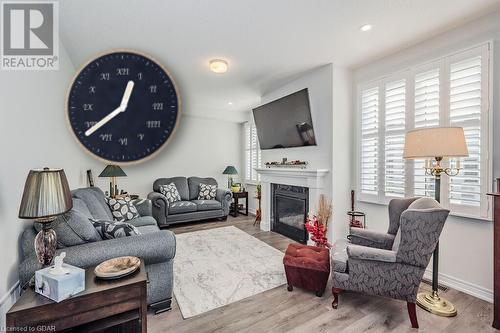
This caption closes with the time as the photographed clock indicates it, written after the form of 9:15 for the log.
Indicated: 12:39
